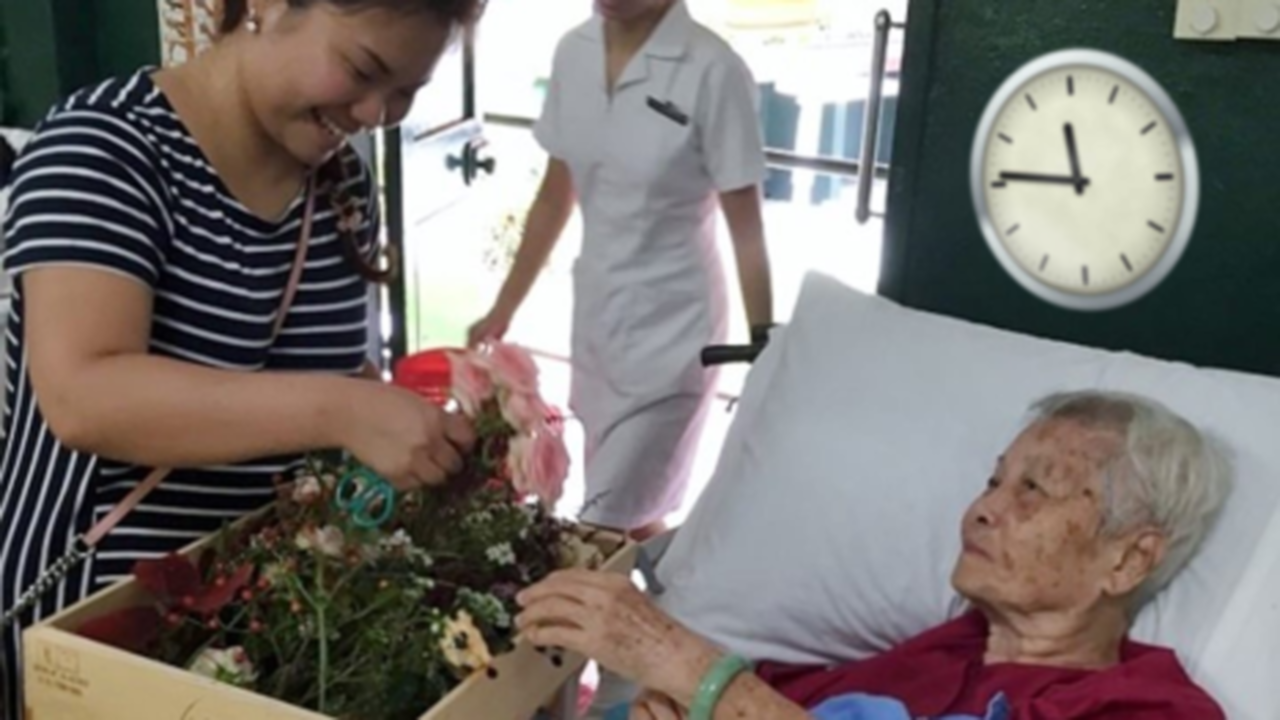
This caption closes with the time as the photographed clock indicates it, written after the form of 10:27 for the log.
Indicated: 11:46
